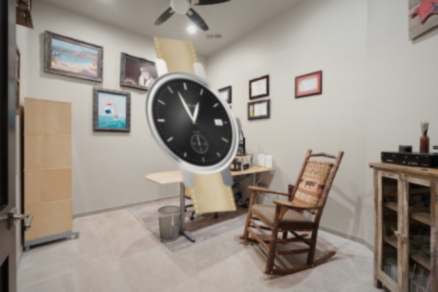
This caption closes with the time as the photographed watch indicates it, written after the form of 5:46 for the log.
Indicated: 12:57
